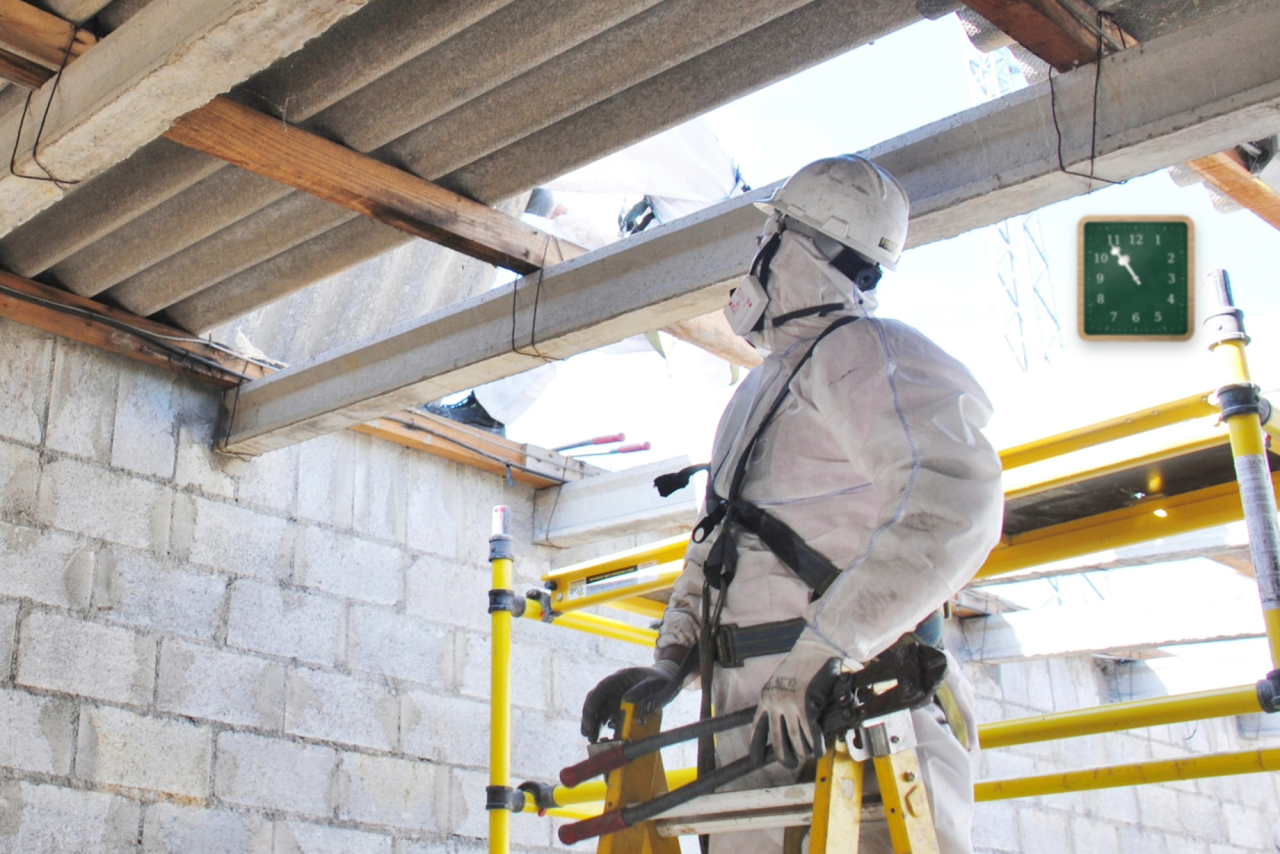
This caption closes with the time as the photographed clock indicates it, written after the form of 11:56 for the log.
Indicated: 10:54
